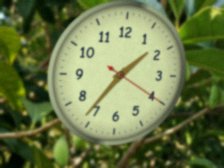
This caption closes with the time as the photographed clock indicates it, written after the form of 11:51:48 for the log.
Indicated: 1:36:20
